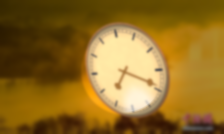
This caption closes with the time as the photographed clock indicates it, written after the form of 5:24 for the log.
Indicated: 7:19
